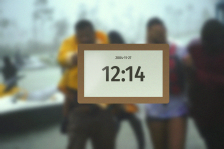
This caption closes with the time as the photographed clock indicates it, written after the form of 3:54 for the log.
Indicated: 12:14
